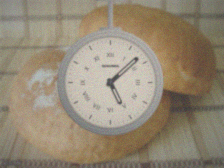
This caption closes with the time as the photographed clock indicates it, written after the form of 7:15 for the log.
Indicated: 5:08
